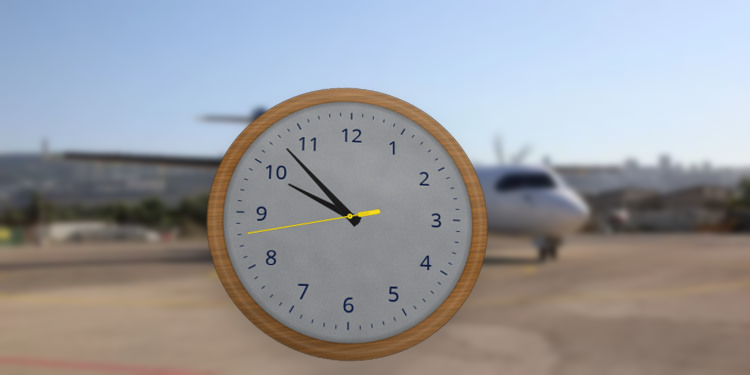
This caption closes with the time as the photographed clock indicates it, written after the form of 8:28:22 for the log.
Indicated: 9:52:43
